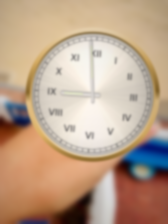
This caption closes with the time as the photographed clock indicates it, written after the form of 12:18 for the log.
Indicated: 8:59
